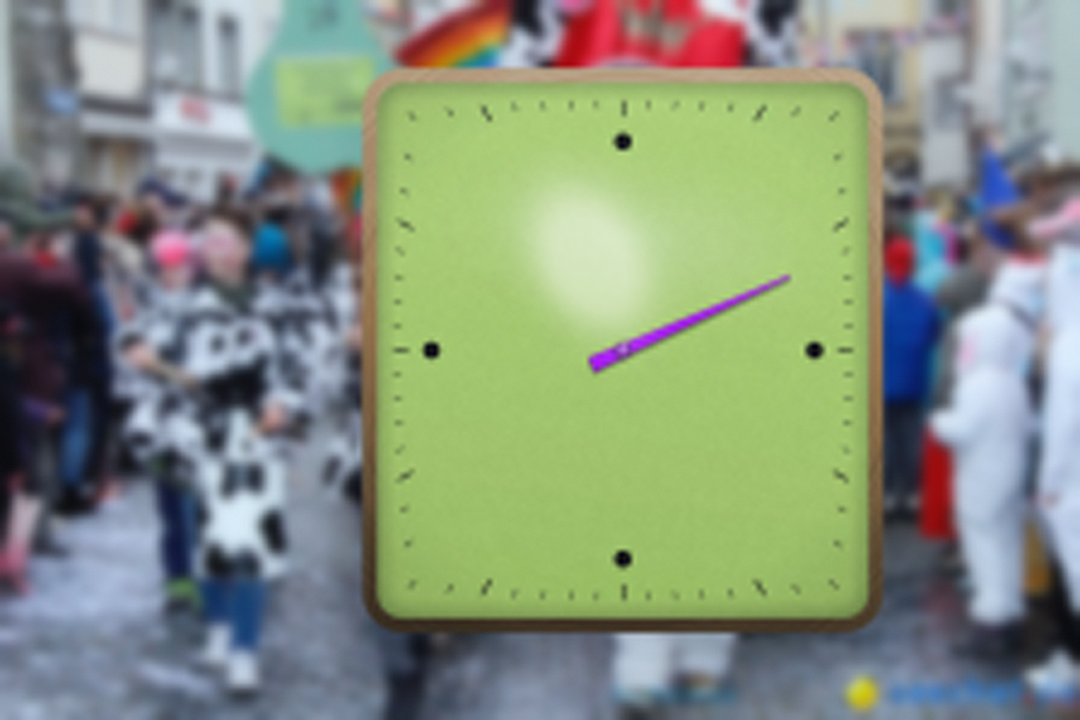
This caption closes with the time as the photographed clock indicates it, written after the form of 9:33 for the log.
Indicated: 2:11
